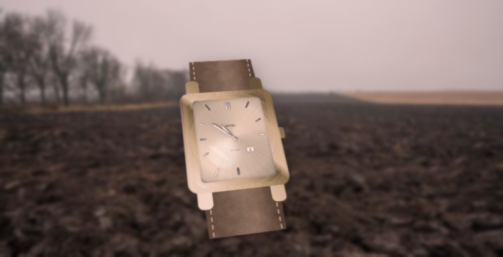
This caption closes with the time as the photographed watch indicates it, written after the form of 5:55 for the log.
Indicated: 10:52
